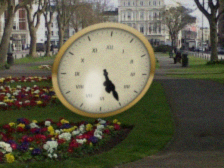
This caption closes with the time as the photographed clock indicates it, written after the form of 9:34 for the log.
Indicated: 5:25
